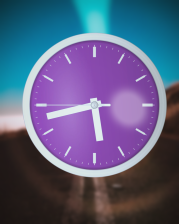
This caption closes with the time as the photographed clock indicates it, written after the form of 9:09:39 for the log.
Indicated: 5:42:45
